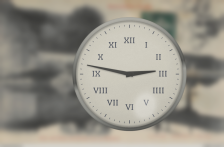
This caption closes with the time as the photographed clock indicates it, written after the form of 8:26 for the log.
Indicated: 2:47
